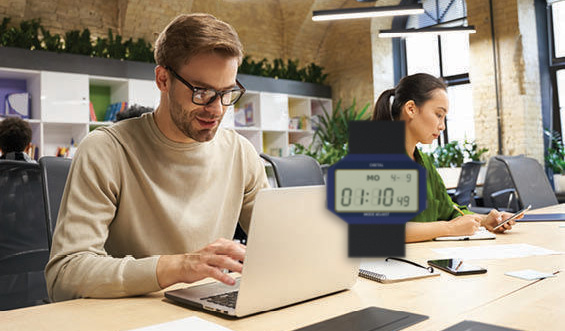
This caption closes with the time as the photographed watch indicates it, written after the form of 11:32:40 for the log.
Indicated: 1:10:49
